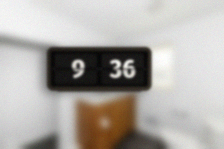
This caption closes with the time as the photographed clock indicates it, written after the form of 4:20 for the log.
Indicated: 9:36
